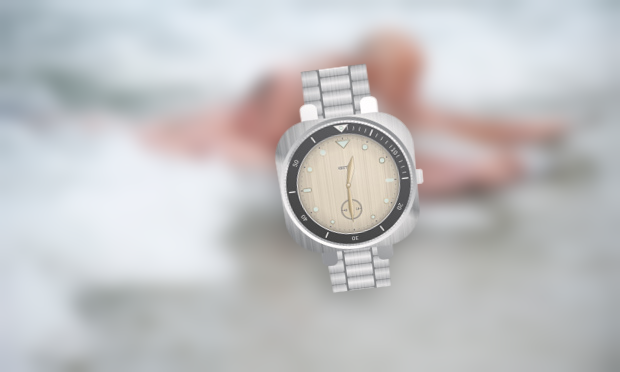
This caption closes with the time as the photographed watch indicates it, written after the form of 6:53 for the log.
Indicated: 12:30
